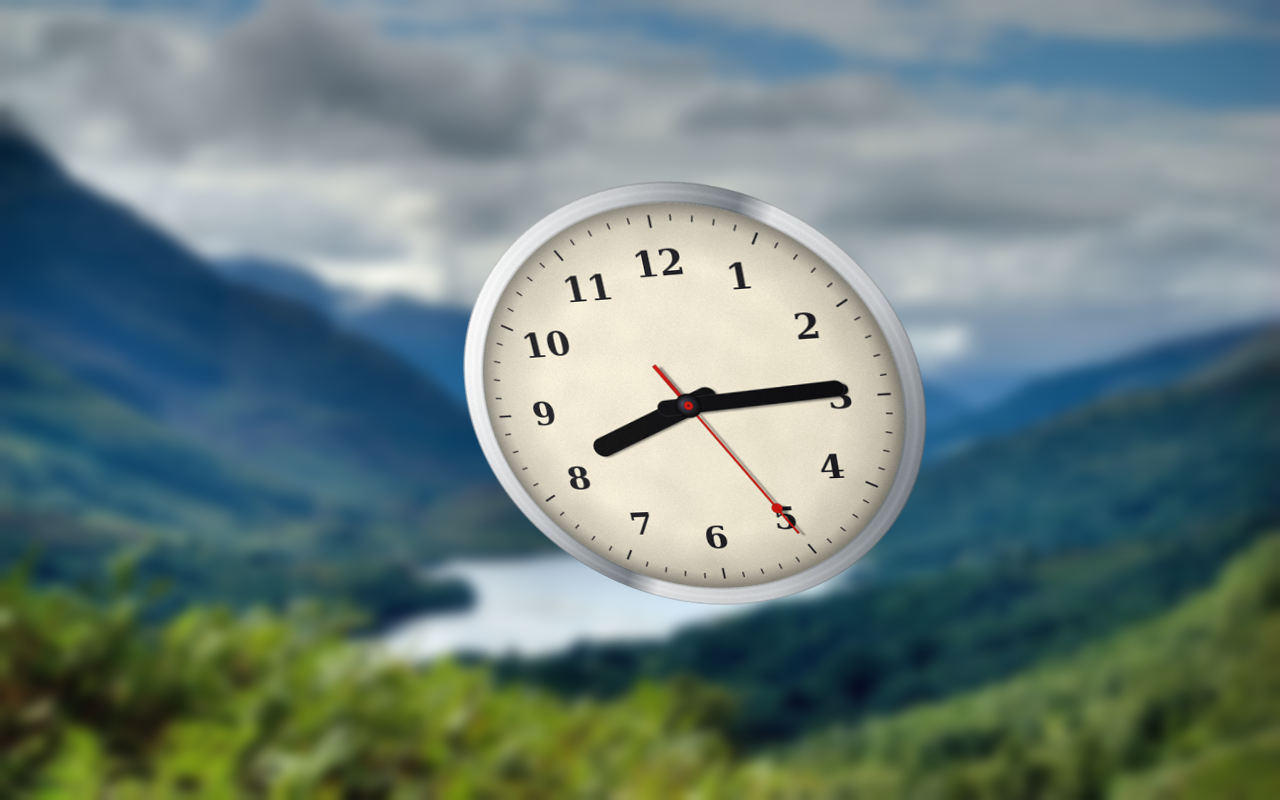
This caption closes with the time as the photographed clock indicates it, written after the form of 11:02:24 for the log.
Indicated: 8:14:25
